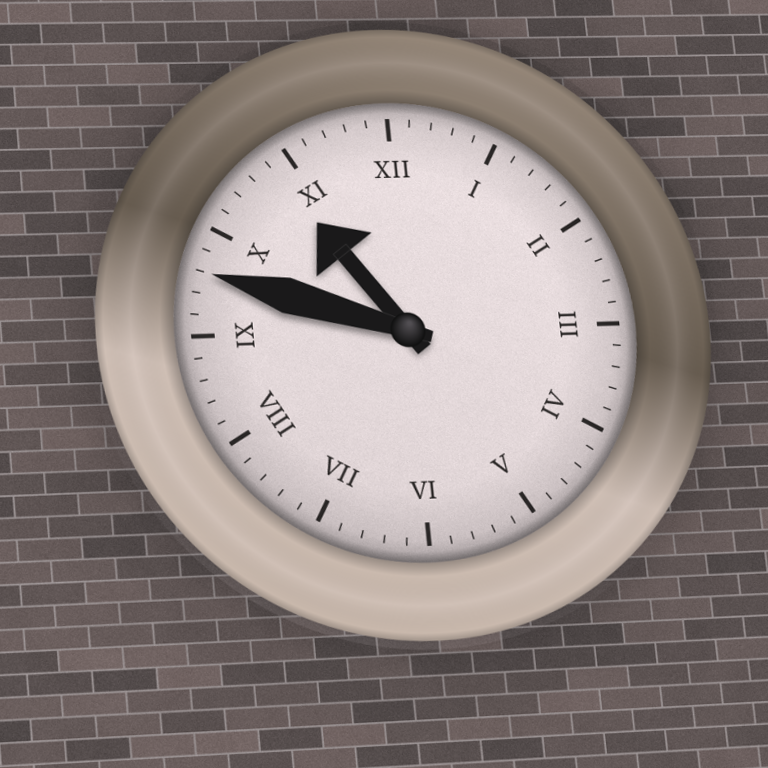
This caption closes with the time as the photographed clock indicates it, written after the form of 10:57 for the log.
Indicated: 10:48
